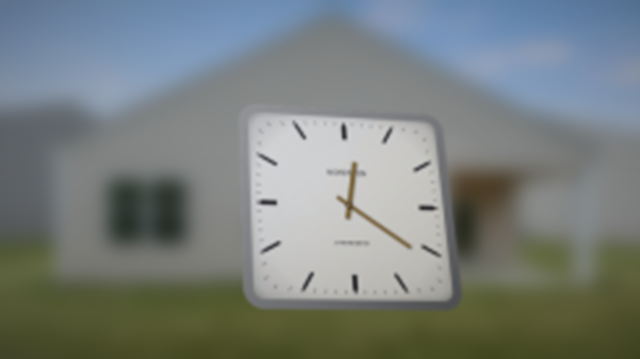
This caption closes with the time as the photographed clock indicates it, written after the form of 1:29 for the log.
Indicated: 12:21
